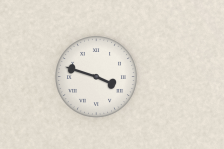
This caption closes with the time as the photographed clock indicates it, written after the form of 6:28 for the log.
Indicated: 3:48
